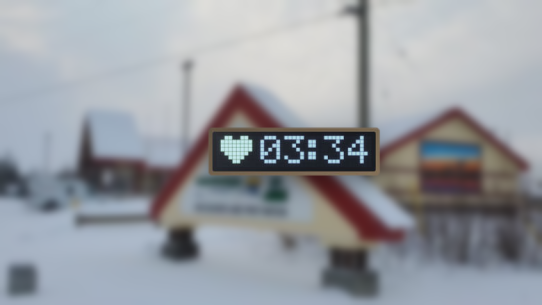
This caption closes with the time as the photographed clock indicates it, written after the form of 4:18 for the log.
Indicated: 3:34
